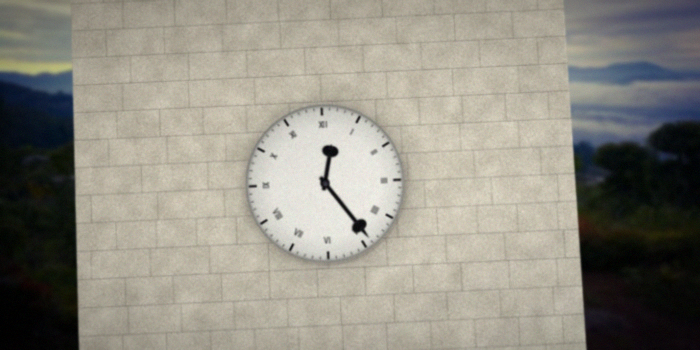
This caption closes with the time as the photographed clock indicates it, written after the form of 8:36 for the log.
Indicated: 12:24
